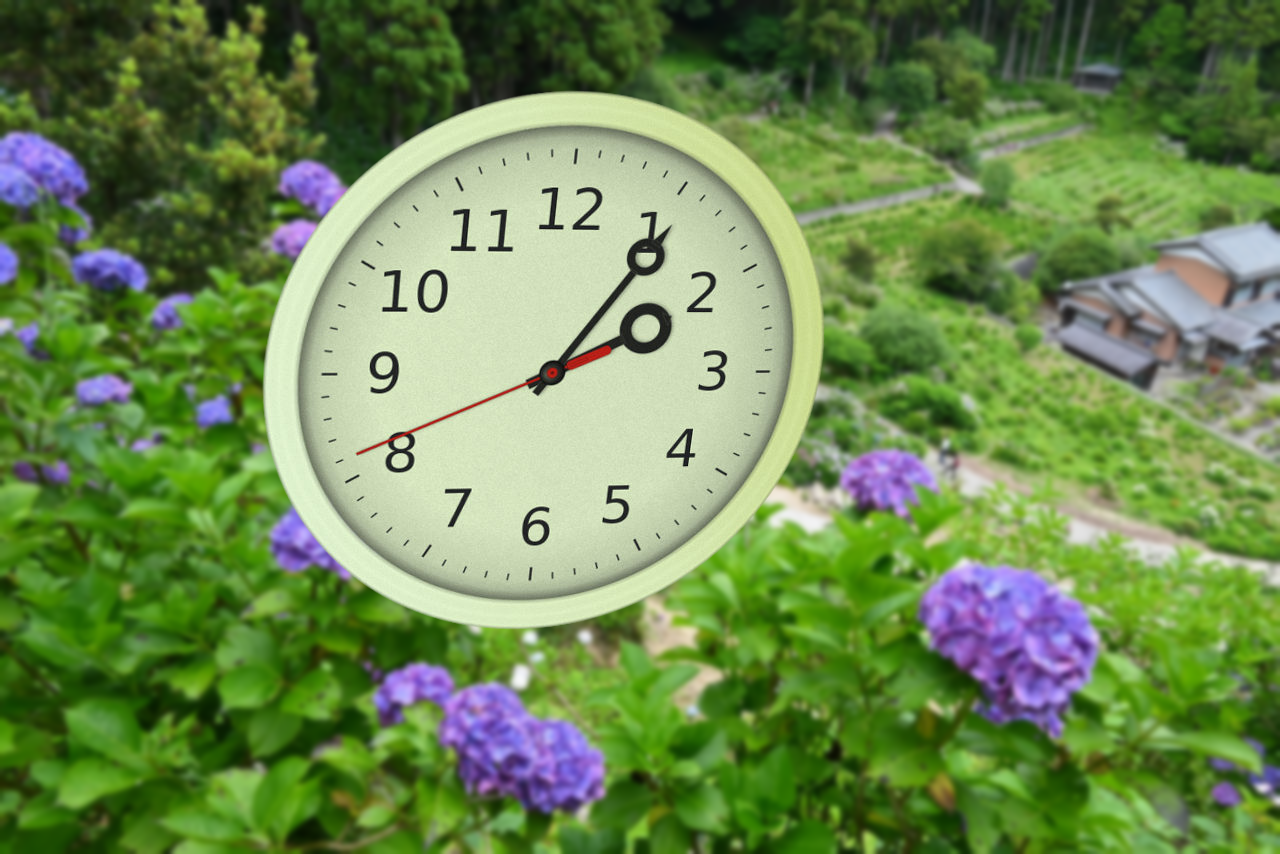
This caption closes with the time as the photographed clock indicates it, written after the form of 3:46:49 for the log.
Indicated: 2:05:41
